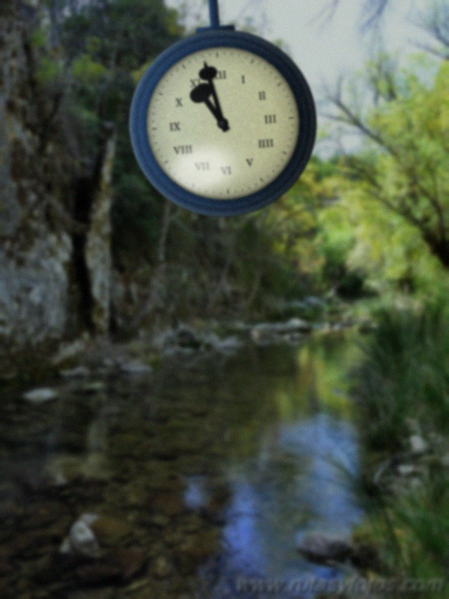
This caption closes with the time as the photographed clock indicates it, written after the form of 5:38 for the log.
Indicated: 10:58
